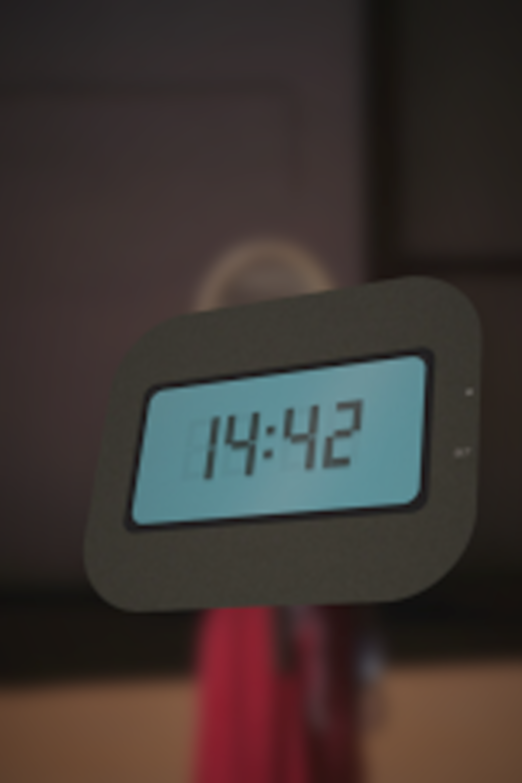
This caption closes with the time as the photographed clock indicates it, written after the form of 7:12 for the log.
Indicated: 14:42
